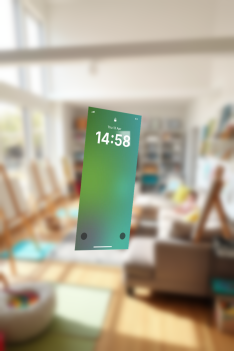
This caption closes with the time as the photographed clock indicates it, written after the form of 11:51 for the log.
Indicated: 14:58
